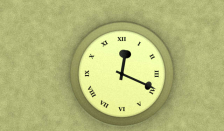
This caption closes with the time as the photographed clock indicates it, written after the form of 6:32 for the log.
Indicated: 12:19
